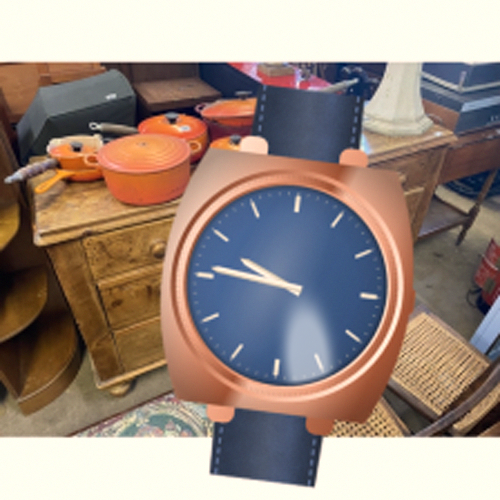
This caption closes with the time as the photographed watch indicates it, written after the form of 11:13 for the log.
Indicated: 9:46
